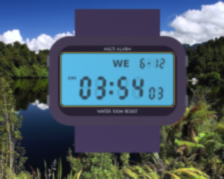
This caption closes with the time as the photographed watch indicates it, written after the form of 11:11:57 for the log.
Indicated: 3:54:03
